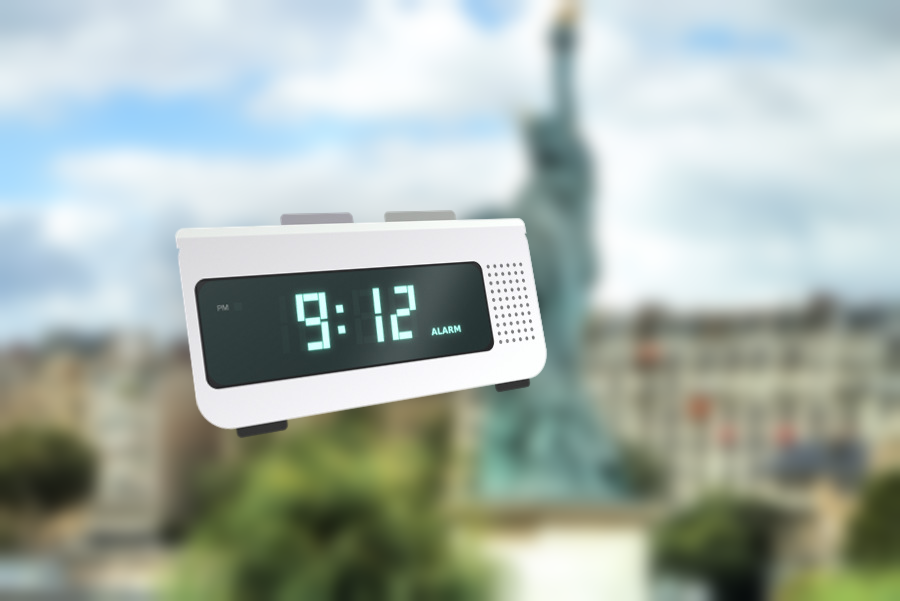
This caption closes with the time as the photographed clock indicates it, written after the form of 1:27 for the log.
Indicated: 9:12
